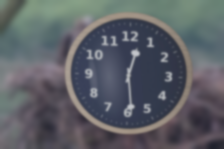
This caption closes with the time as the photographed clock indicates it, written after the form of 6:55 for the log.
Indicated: 12:29
